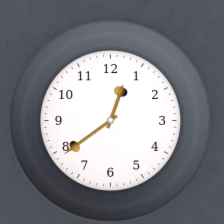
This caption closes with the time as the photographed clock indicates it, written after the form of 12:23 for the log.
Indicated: 12:39
